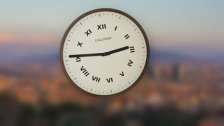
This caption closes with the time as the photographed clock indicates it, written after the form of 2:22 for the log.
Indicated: 2:46
